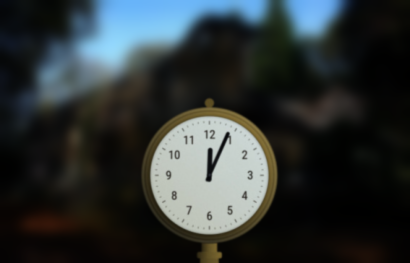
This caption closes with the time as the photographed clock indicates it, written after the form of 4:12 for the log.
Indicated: 12:04
